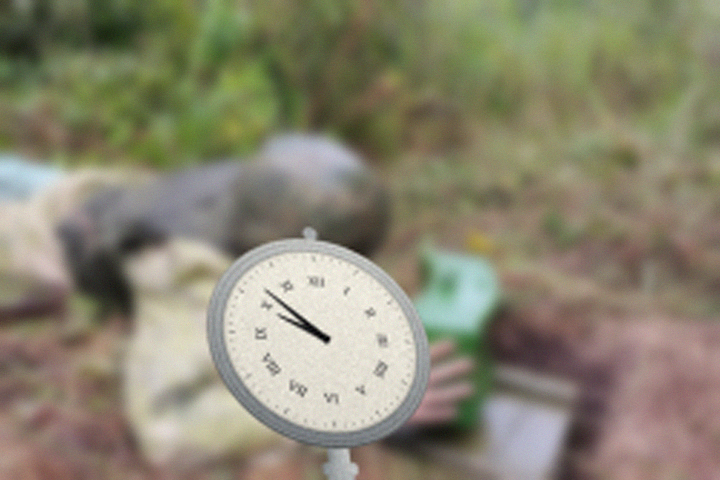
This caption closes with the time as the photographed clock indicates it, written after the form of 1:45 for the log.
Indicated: 9:52
